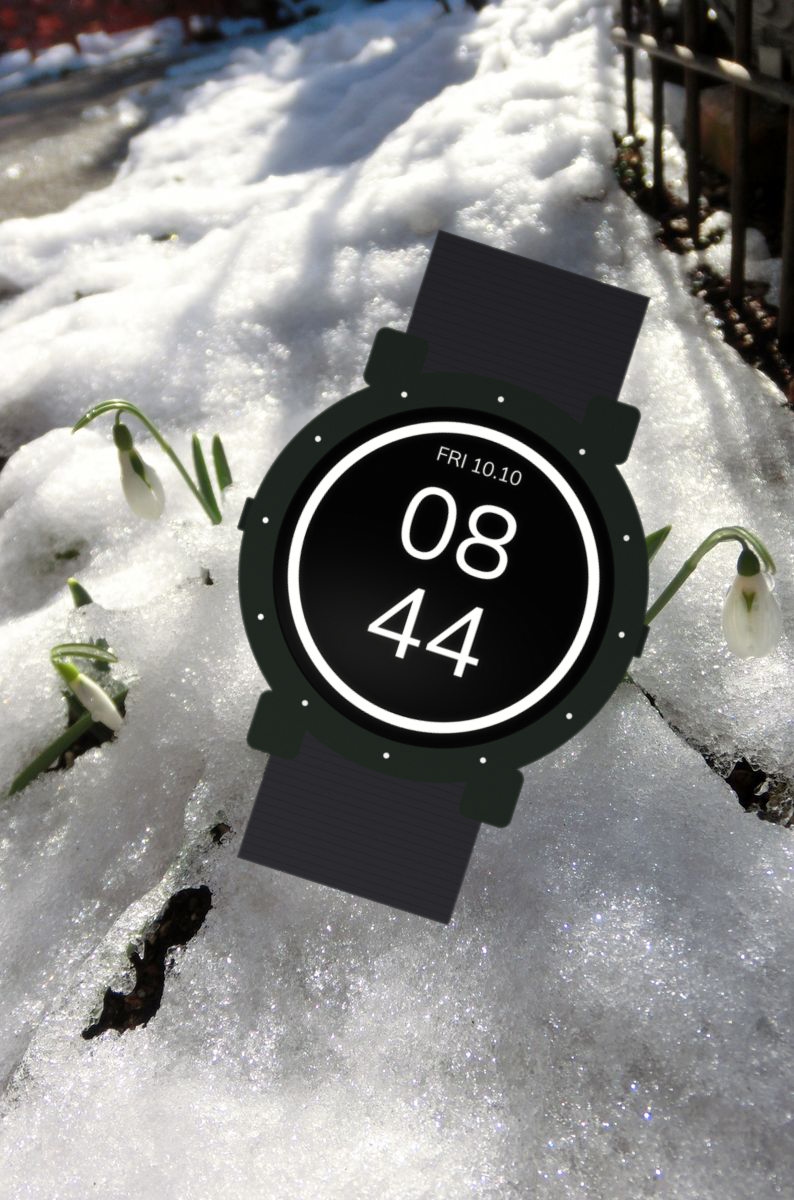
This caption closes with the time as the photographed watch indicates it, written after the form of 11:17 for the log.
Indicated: 8:44
